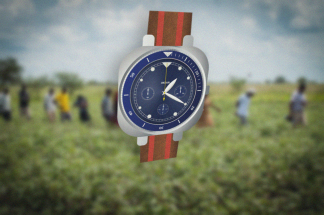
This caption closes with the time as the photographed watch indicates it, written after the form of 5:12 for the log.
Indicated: 1:20
